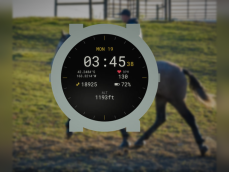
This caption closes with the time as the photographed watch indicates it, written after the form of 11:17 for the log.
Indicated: 3:45
